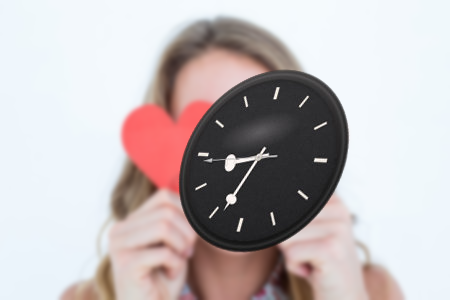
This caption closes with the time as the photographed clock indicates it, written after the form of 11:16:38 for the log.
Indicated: 8:33:44
